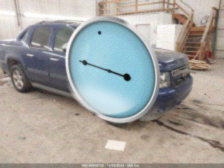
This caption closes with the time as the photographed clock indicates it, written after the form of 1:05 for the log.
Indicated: 3:49
